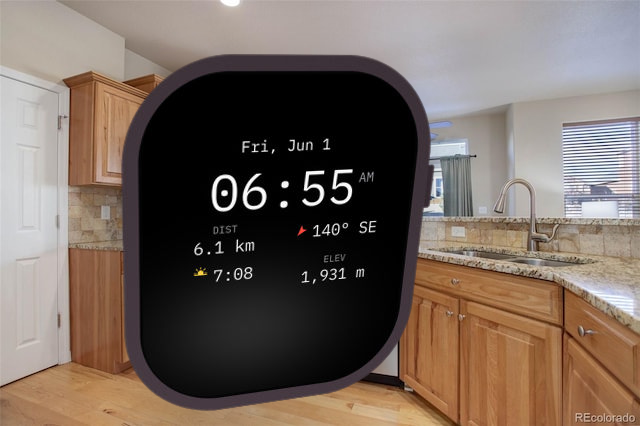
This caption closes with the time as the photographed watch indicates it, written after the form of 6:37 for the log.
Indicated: 6:55
